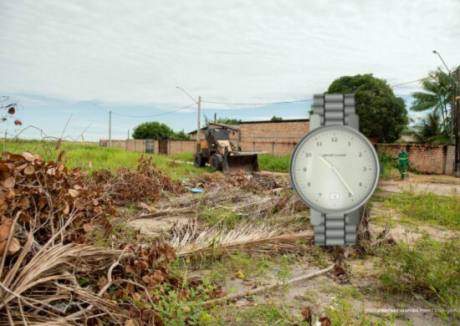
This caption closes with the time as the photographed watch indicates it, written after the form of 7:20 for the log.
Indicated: 10:24
